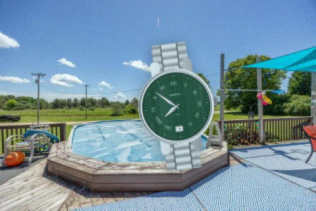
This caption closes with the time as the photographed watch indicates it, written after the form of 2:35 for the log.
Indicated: 7:52
